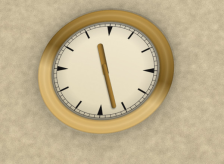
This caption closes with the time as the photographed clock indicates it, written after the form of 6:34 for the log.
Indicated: 11:27
